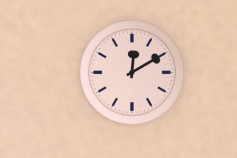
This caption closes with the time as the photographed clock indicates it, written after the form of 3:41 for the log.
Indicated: 12:10
